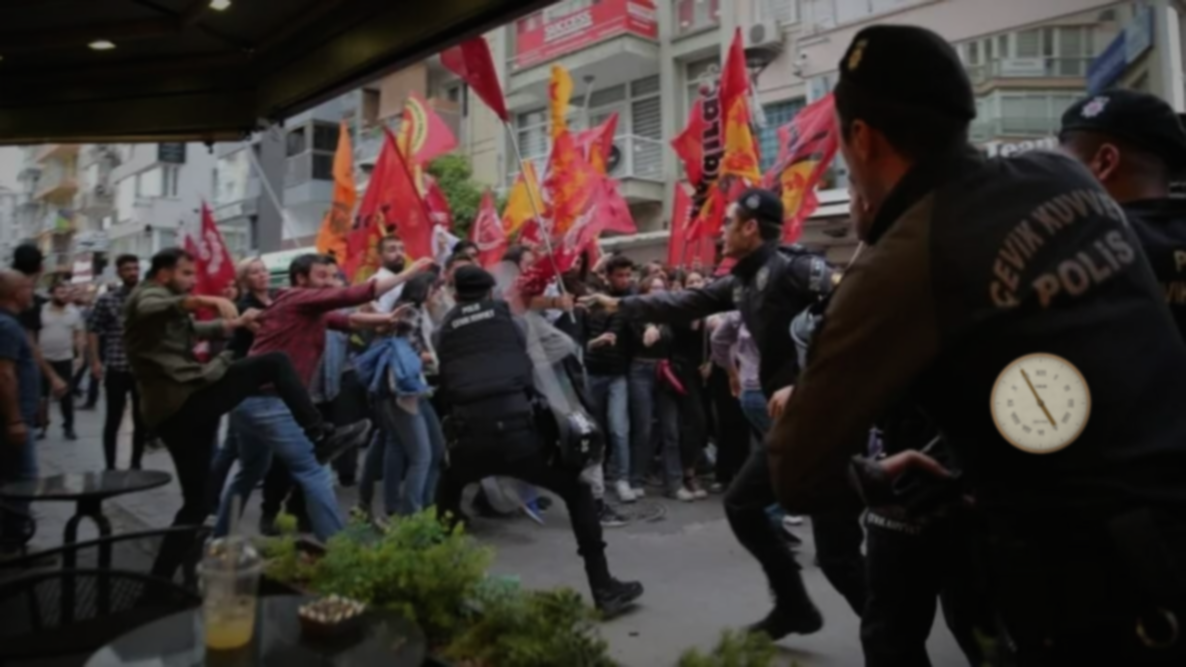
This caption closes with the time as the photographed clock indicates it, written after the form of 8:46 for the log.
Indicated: 4:55
